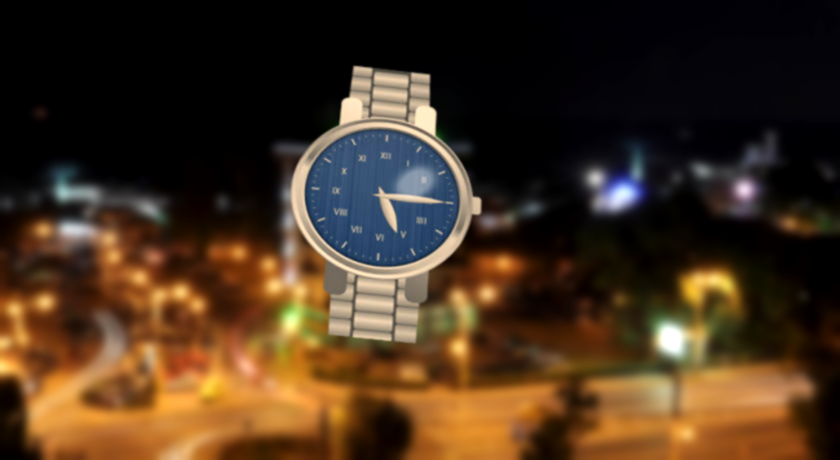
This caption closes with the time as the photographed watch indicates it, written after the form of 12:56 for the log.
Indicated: 5:15
